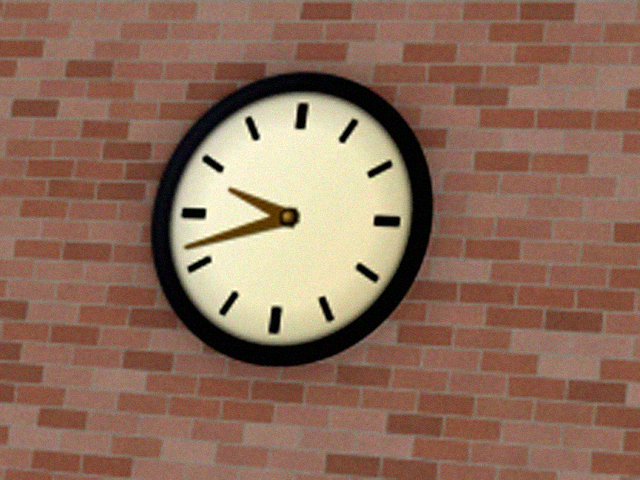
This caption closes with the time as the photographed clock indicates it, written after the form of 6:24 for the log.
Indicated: 9:42
